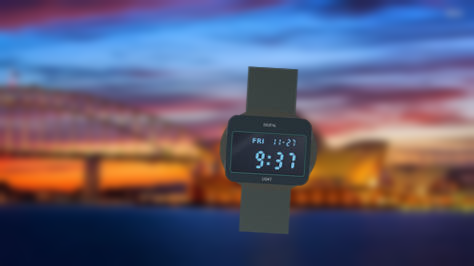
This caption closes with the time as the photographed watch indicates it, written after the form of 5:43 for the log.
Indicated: 9:37
